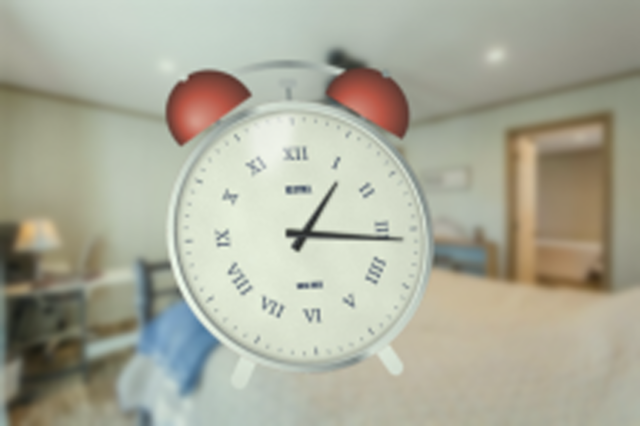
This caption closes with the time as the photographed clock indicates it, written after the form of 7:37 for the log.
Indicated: 1:16
